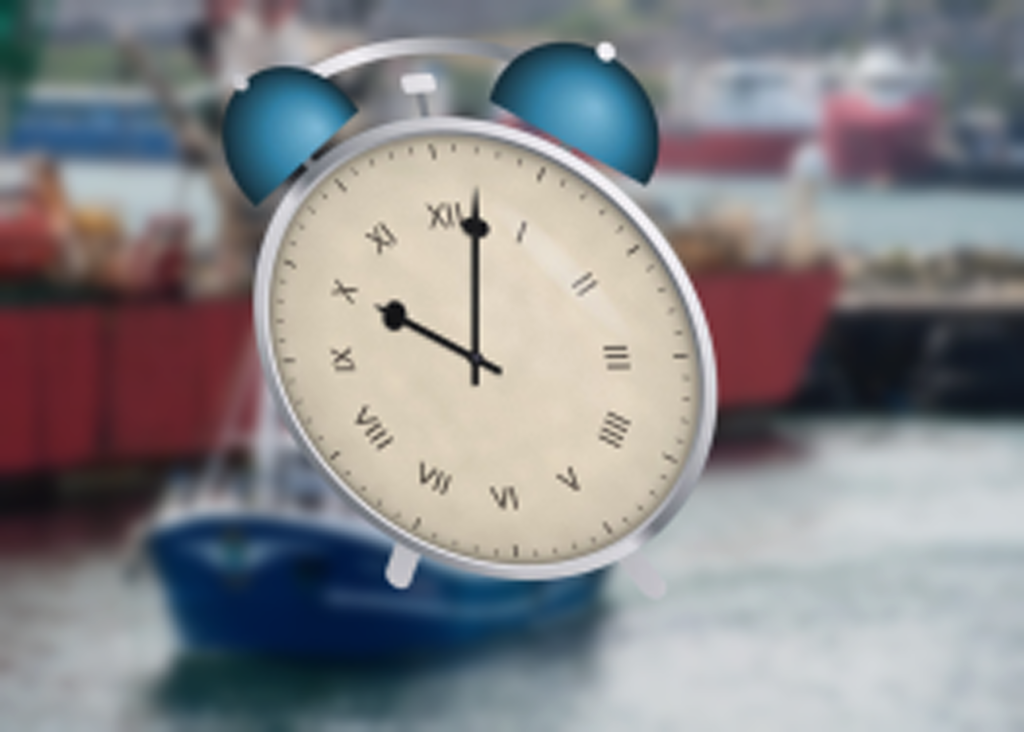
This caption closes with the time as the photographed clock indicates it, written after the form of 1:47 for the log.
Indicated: 10:02
